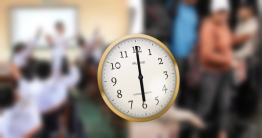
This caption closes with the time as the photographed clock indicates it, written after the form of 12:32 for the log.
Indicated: 6:00
